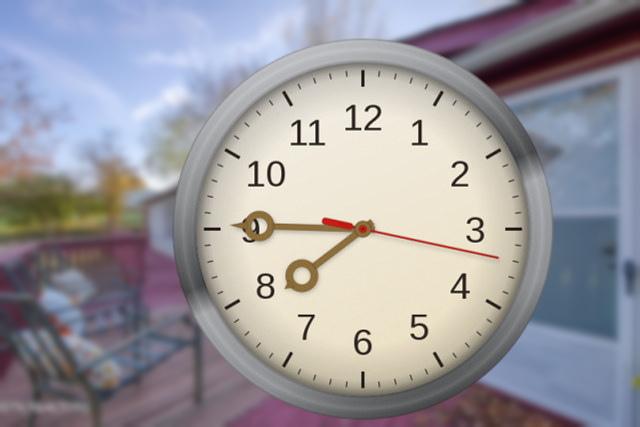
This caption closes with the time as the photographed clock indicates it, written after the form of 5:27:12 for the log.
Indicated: 7:45:17
